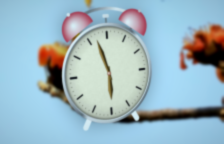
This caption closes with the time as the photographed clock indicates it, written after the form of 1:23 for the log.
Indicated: 5:57
